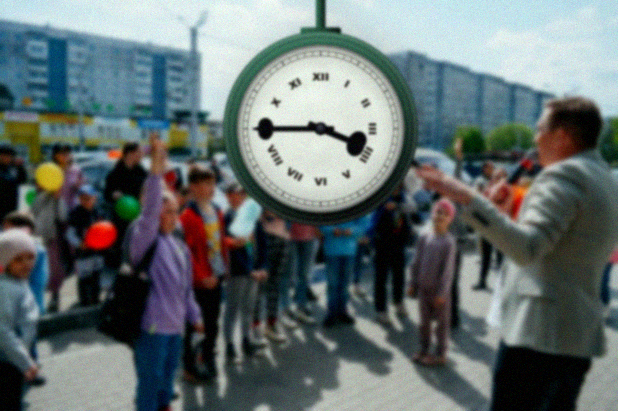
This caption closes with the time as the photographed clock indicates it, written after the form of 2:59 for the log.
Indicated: 3:45
